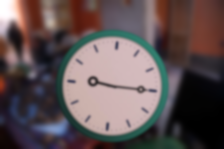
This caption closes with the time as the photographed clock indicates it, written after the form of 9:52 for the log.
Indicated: 9:15
